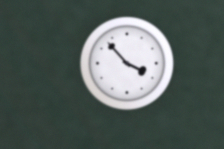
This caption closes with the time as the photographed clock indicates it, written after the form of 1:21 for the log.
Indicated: 3:53
